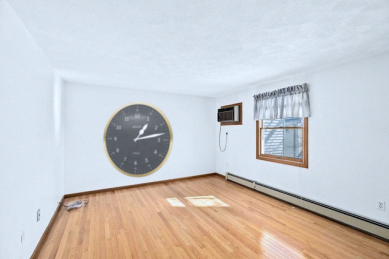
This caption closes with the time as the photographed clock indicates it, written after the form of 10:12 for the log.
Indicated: 1:13
